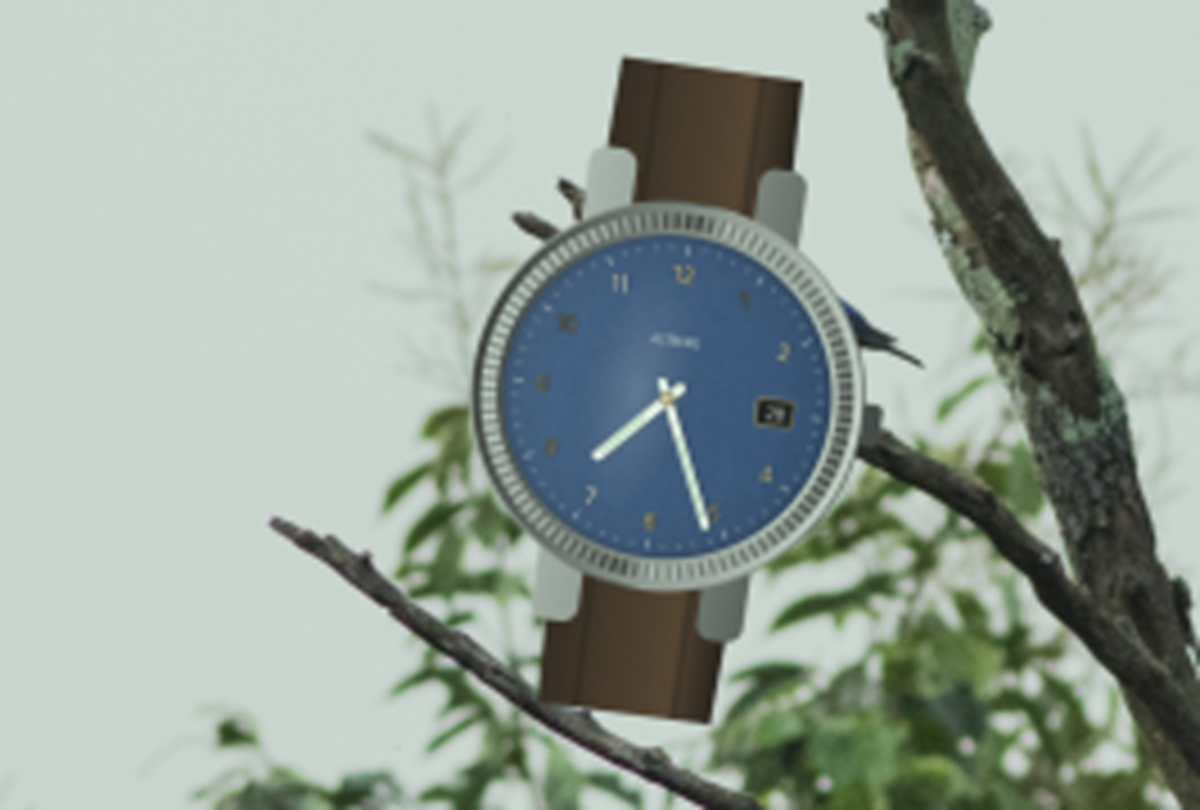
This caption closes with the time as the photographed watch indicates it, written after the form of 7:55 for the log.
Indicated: 7:26
